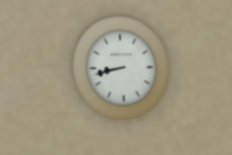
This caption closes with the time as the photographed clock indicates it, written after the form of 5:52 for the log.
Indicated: 8:43
